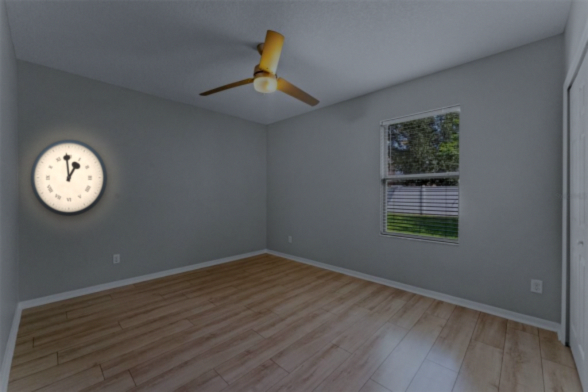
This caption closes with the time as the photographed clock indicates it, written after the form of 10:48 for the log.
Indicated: 12:59
